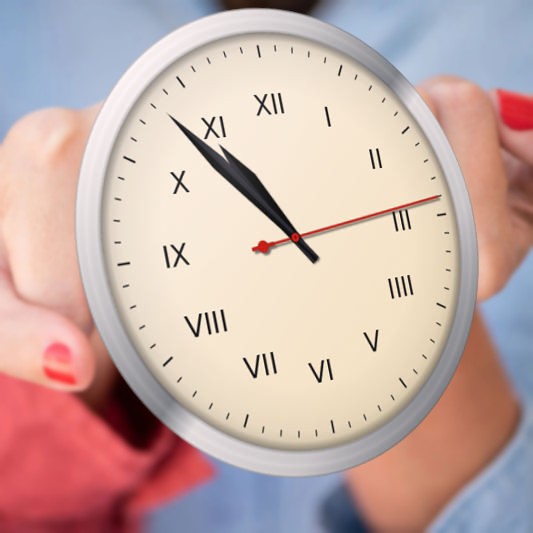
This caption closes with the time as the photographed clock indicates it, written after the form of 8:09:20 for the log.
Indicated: 10:53:14
